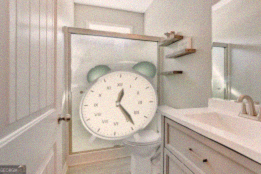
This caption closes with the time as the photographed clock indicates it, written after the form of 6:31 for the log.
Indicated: 12:24
